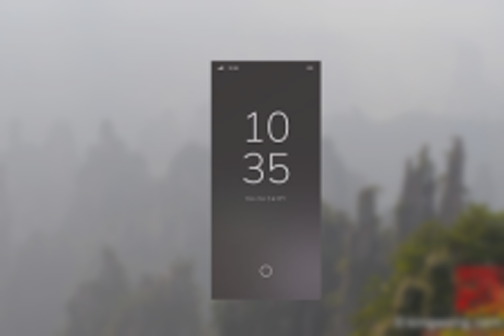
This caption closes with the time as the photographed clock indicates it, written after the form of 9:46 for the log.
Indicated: 10:35
